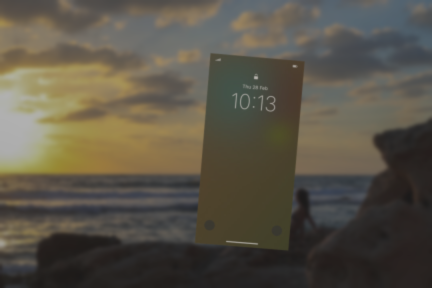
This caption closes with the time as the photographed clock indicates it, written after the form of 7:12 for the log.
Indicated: 10:13
